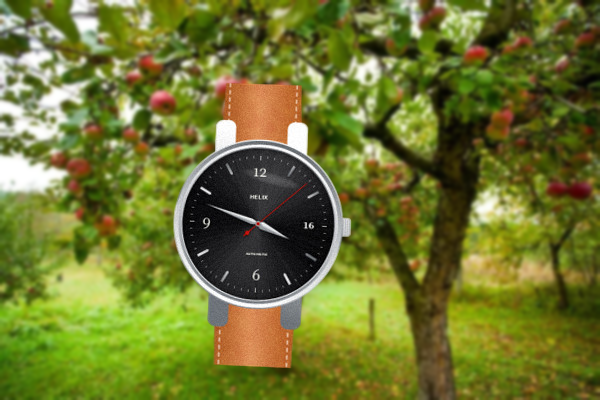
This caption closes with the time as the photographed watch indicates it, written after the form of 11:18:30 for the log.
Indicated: 3:48:08
